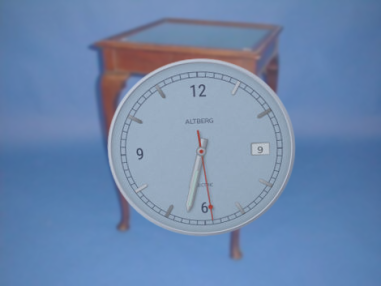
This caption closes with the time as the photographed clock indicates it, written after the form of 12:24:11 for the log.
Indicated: 6:32:29
